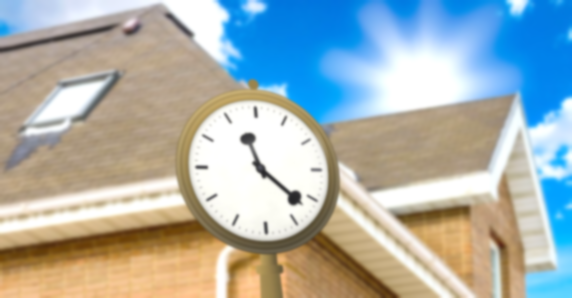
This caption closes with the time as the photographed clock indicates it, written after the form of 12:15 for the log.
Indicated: 11:22
